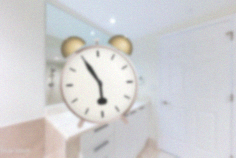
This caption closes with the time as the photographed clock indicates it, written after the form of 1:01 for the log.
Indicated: 5:55
